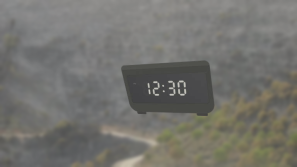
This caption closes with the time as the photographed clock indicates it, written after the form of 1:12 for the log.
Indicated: 12:30
